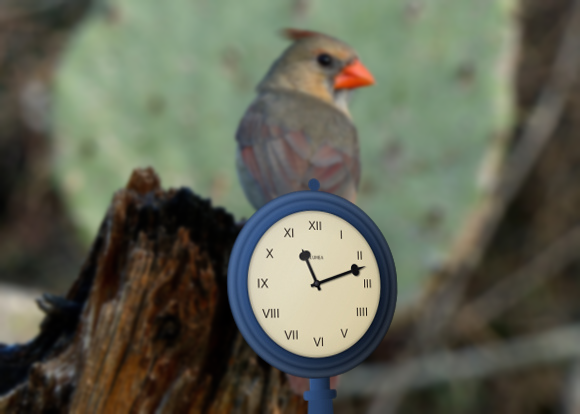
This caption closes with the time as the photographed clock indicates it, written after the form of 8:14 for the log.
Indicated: 11:12
